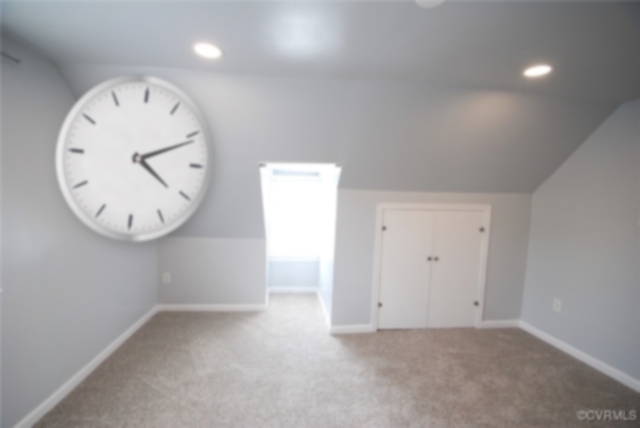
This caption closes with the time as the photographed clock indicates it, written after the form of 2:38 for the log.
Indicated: 4:11
